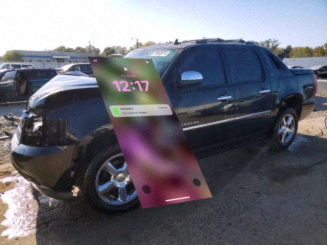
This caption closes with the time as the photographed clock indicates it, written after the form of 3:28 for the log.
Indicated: 12:17
